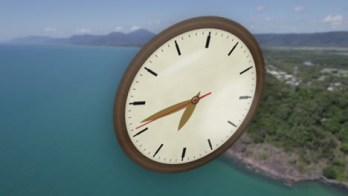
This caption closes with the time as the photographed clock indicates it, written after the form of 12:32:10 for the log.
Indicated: 6:41:41
